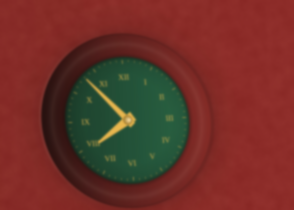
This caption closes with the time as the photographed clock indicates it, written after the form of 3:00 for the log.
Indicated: 7:53
